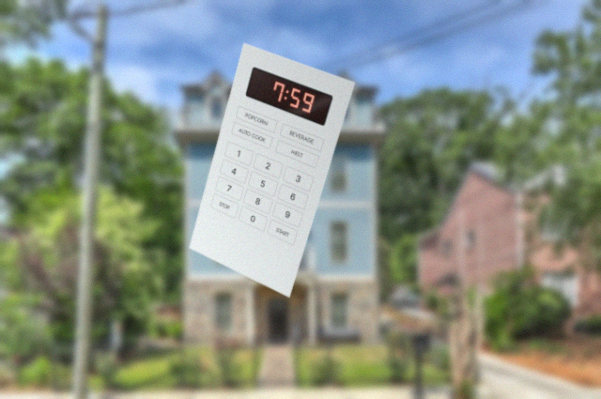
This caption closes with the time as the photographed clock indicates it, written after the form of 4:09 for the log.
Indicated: 7:59
